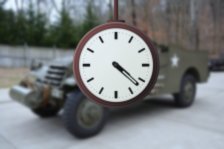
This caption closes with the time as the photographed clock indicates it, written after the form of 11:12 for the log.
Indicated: 4:22
